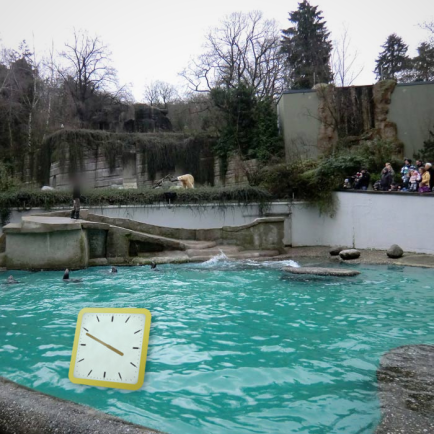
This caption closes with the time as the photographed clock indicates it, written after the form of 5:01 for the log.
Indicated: 3:49
